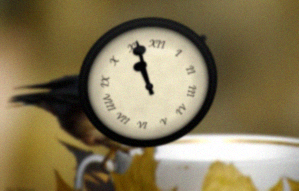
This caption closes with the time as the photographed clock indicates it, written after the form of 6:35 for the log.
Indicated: 10:56
